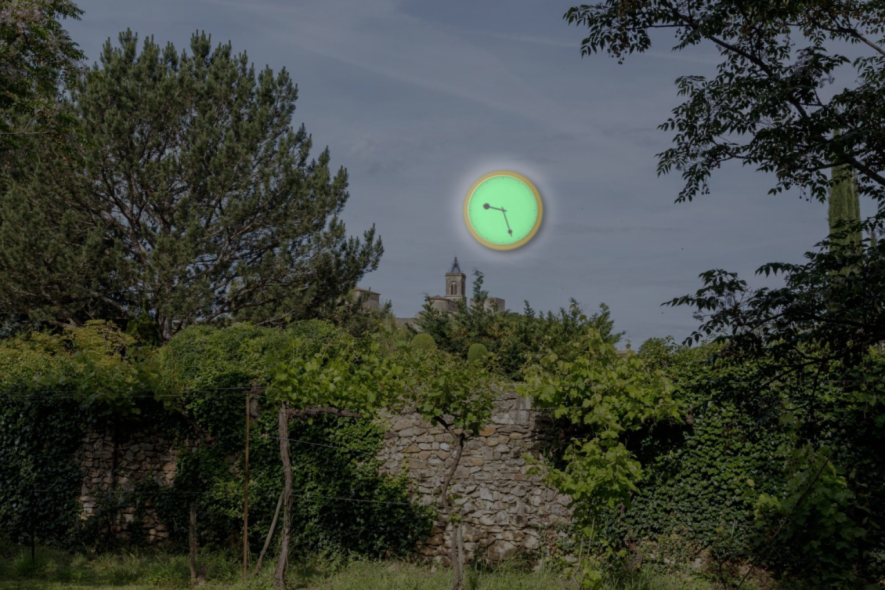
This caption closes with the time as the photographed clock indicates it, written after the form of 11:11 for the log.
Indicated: 9:27
